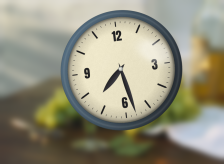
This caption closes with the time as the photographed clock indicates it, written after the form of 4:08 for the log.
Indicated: 7:28
